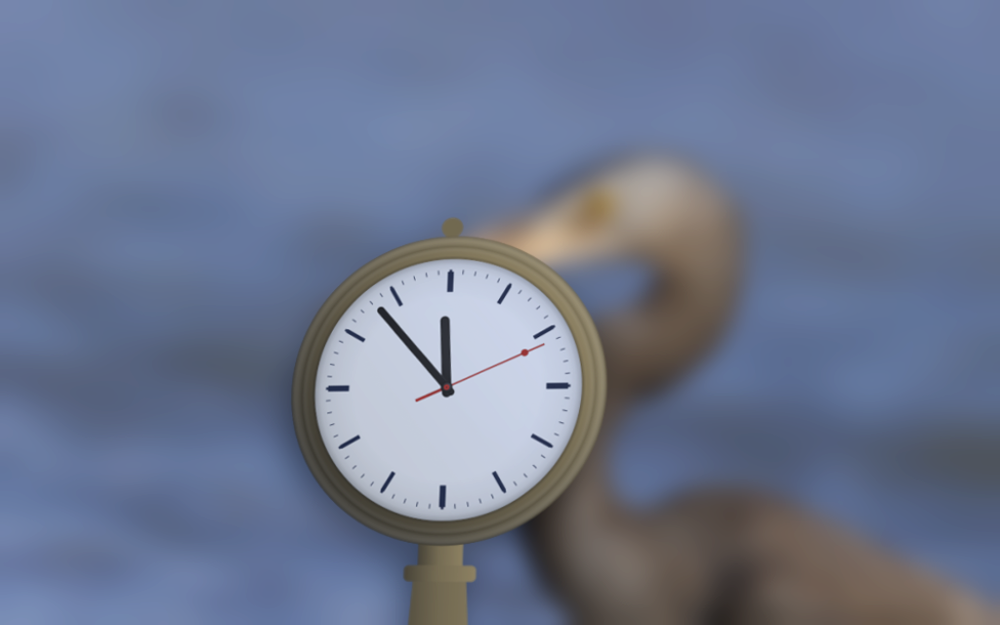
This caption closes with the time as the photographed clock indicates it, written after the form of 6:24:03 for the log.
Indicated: 11:53:11
